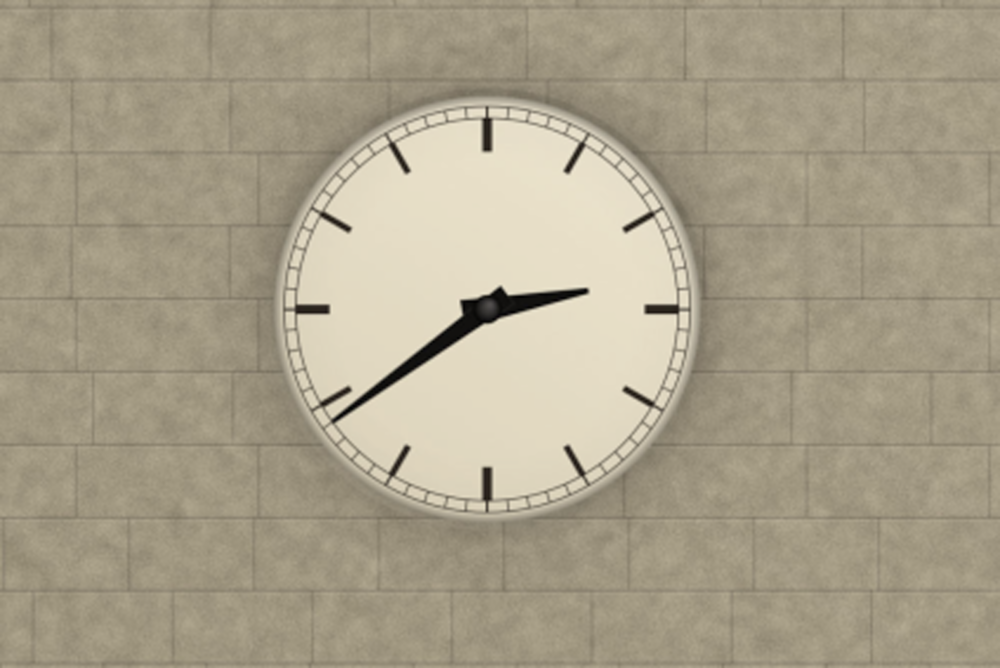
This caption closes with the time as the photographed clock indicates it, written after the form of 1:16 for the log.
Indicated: 2:39
